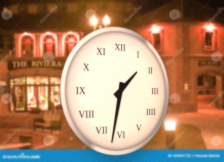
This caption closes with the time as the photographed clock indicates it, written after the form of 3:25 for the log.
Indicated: 1:32
